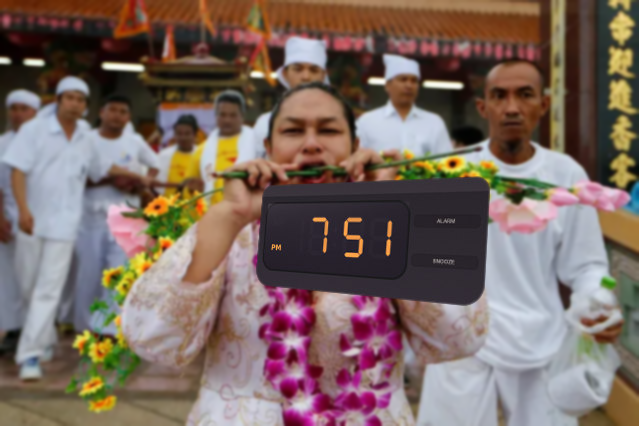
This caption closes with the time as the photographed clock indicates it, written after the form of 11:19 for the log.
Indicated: 7:51
